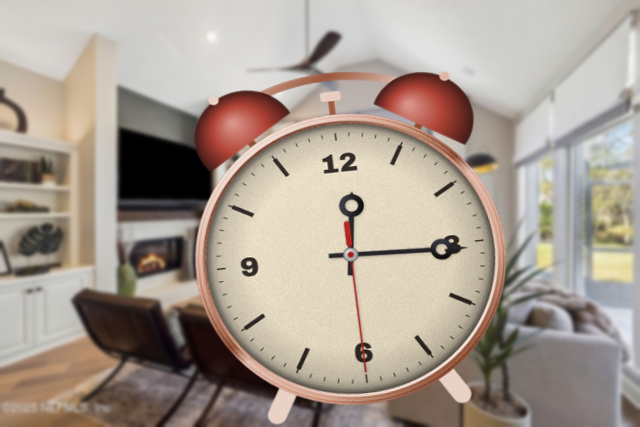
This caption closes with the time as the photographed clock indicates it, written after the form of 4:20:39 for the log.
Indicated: 12:15:30
